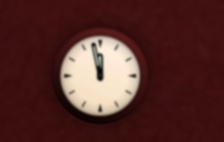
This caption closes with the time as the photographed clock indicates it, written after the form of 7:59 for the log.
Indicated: 11:58
